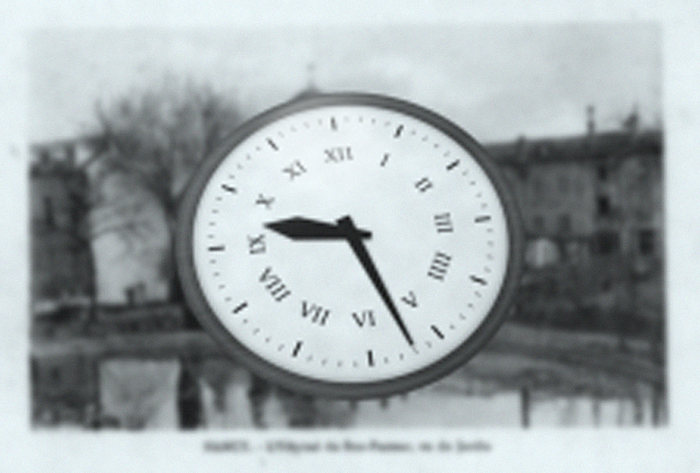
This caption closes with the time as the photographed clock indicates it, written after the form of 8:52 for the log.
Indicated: 9:27
